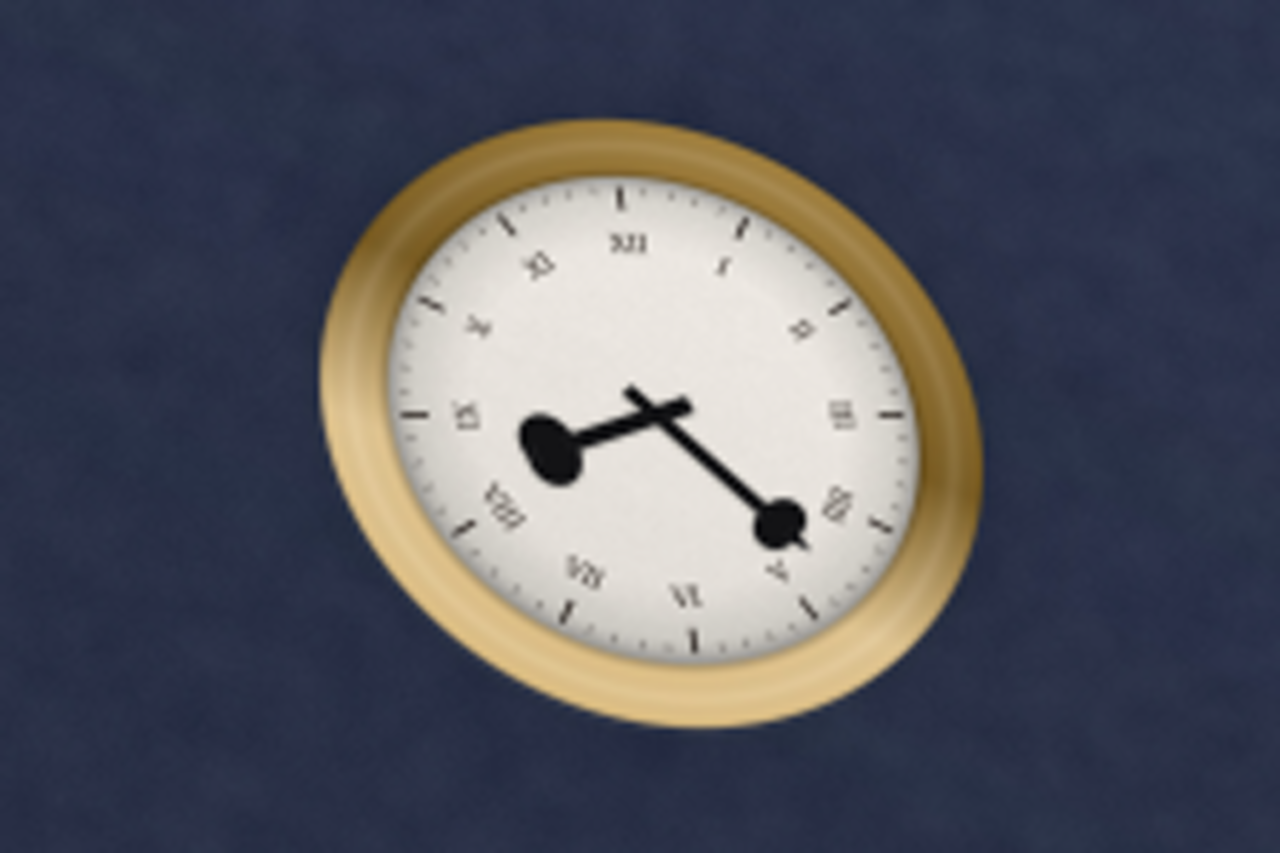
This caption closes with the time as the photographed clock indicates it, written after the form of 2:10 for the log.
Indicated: 8:23
